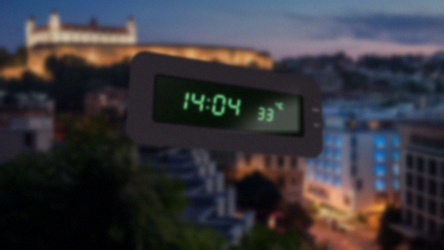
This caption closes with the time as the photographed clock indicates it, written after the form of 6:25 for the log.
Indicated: 14:04
